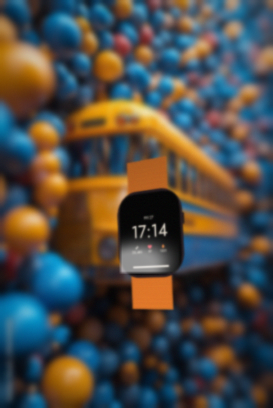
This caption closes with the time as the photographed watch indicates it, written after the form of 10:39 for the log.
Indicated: 17:14
